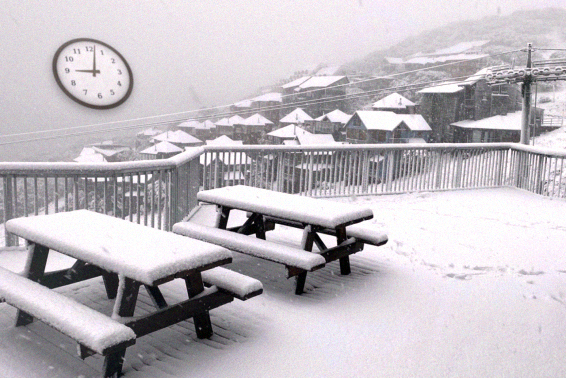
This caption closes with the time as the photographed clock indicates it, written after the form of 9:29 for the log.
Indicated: 9:02
